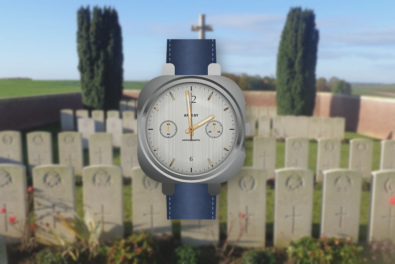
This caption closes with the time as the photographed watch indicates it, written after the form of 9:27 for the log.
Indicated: 1:59
